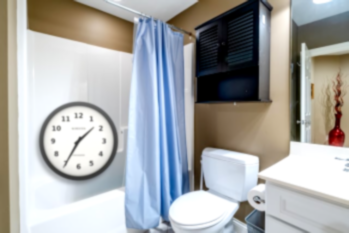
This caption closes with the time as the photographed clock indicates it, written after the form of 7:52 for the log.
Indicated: 1:35
